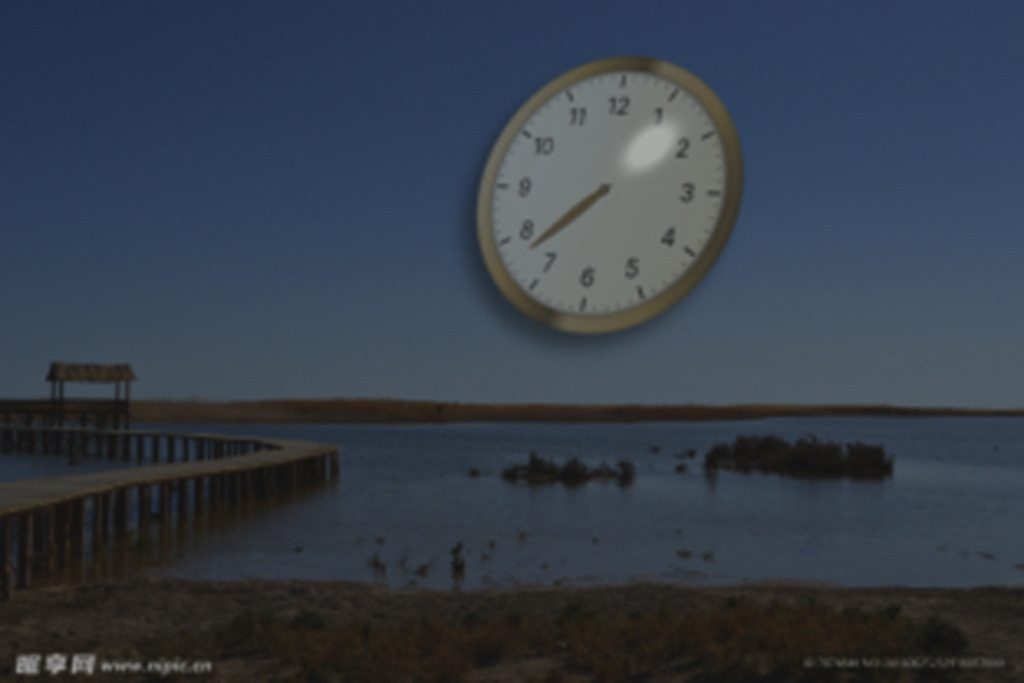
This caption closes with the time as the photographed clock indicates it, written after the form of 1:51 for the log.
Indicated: 7:38
